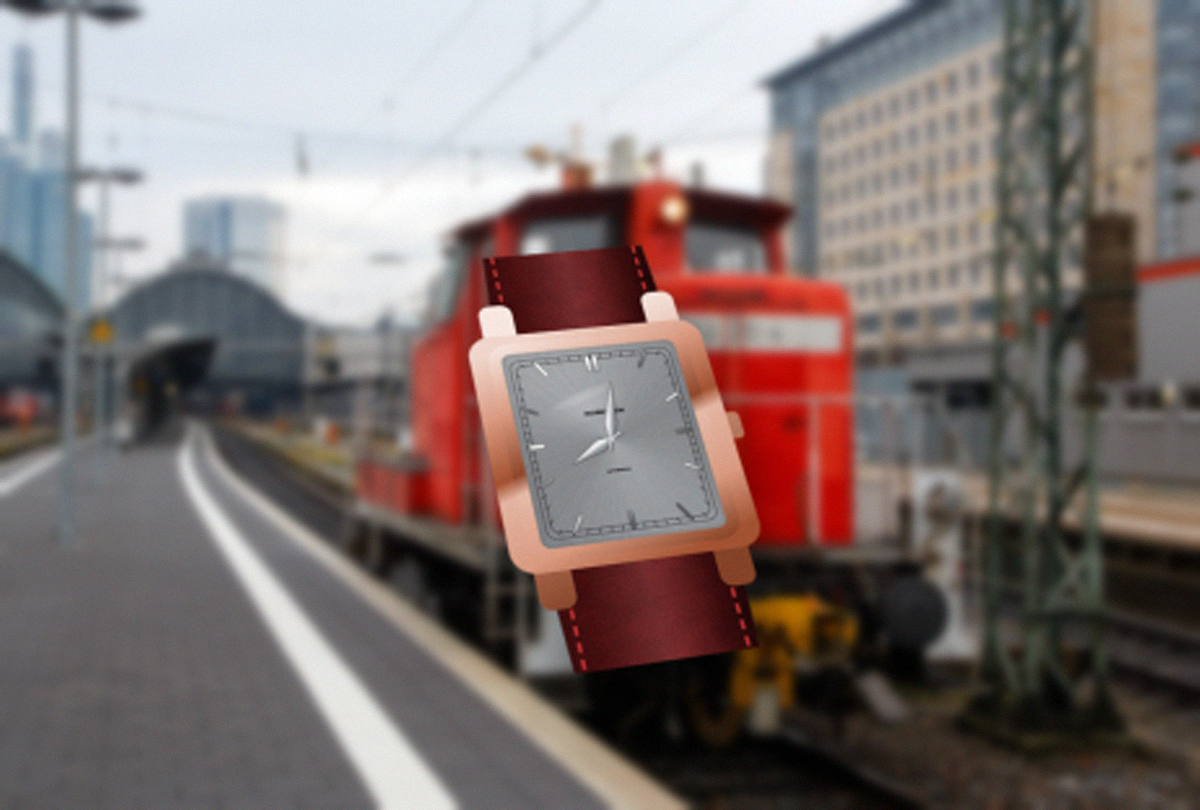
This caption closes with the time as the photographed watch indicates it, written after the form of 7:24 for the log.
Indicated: 8:02
